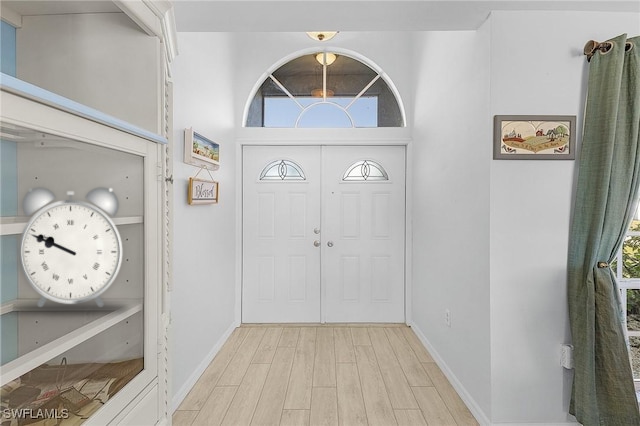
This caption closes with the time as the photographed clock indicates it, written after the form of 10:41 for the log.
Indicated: 9:49
